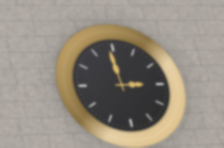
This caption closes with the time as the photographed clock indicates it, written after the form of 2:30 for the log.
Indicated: 2:59
